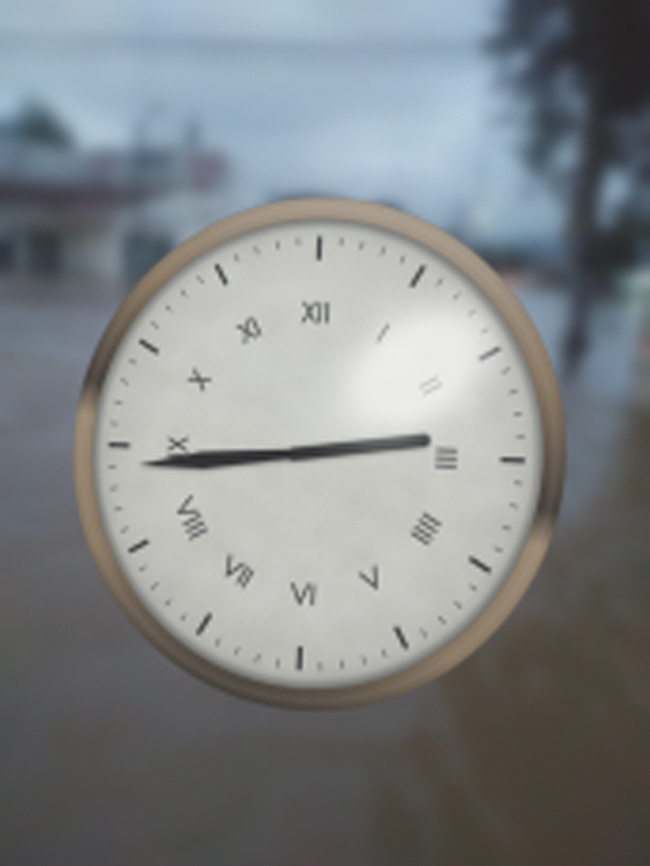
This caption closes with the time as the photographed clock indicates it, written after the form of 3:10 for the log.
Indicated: 2:44
